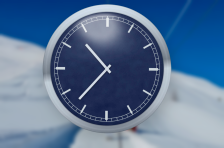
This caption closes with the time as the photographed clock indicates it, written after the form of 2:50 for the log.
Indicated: 10:37
